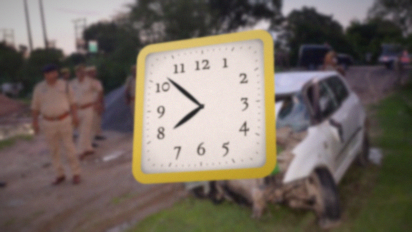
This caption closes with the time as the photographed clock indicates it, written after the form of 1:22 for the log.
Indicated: 7:52
